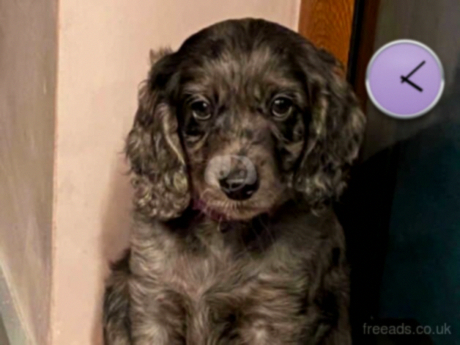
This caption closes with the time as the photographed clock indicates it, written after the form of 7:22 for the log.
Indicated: 4:08
